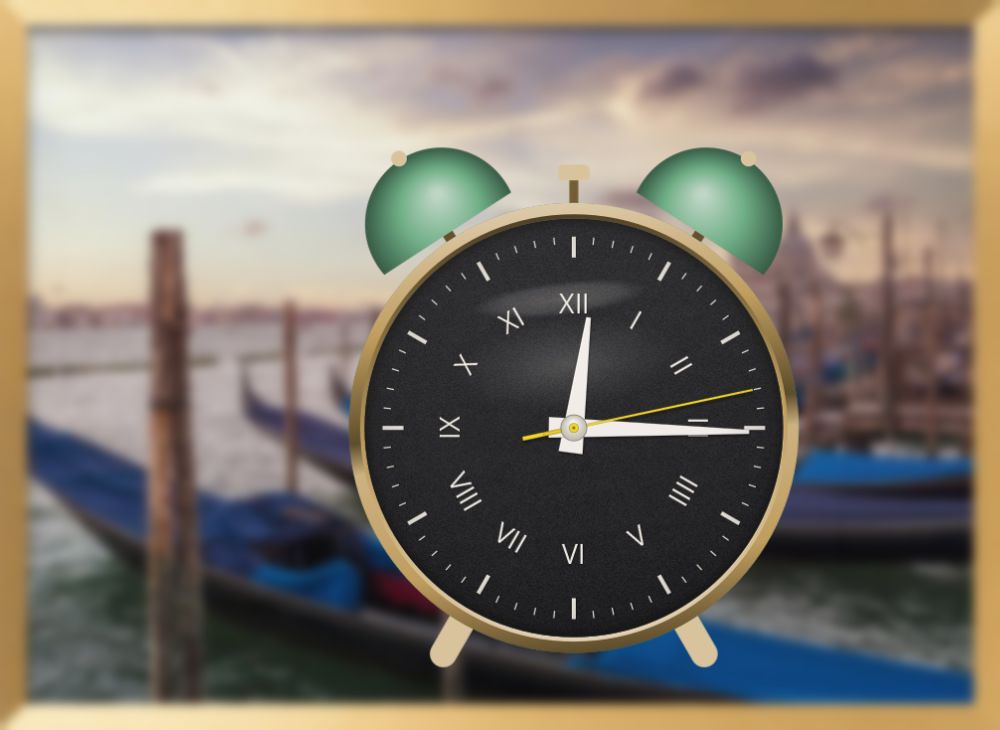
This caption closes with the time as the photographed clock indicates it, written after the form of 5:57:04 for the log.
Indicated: 12:15:13
